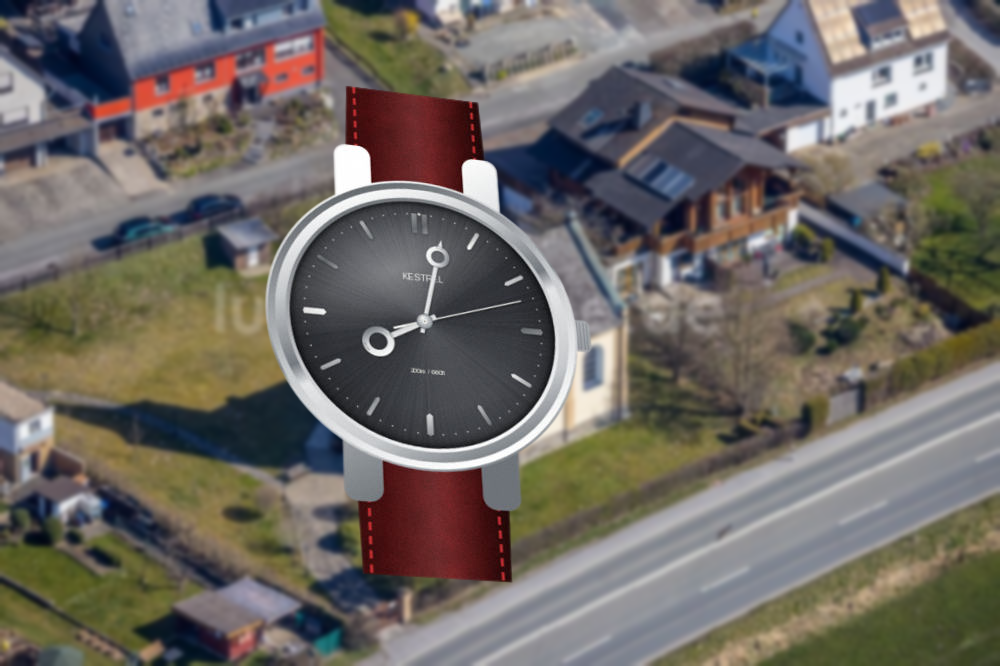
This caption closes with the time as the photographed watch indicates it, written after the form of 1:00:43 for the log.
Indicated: 8:02:12
